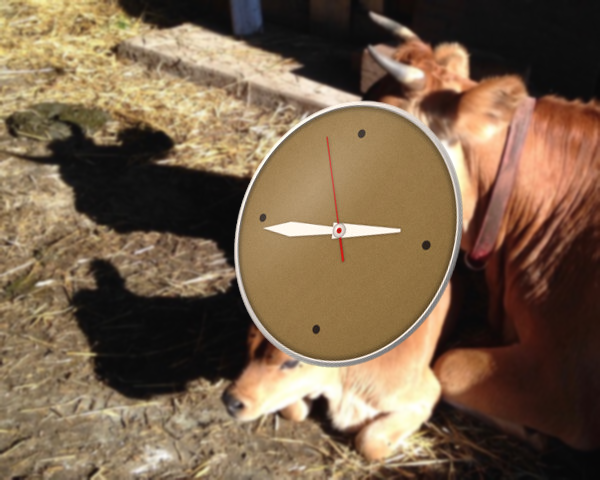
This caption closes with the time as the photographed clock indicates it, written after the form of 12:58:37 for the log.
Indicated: 2:43:56
